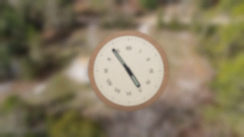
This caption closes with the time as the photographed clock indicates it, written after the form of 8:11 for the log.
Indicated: 4:54
